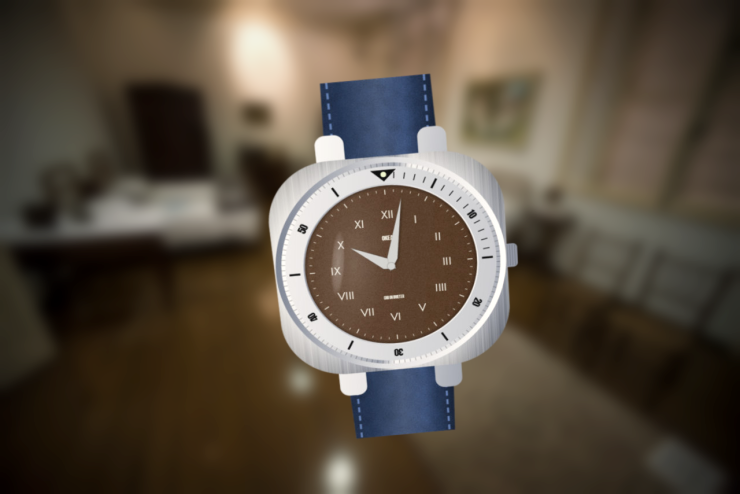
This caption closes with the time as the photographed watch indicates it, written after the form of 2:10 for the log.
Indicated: 10:02
